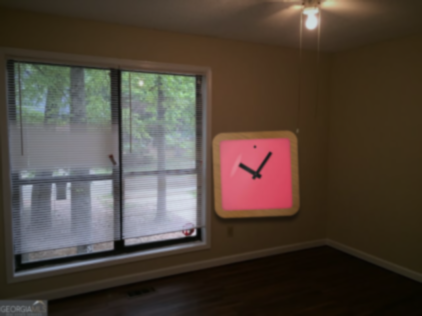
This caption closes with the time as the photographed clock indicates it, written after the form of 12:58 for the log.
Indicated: 10:06
